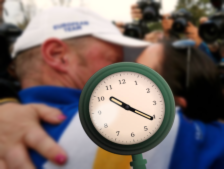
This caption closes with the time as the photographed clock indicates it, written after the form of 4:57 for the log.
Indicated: 10:21
